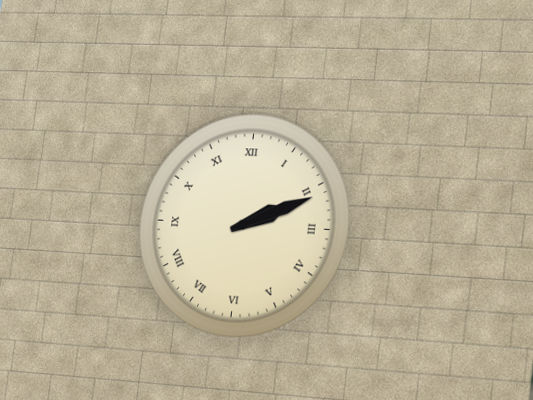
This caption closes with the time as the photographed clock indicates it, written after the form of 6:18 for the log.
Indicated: 2:11
